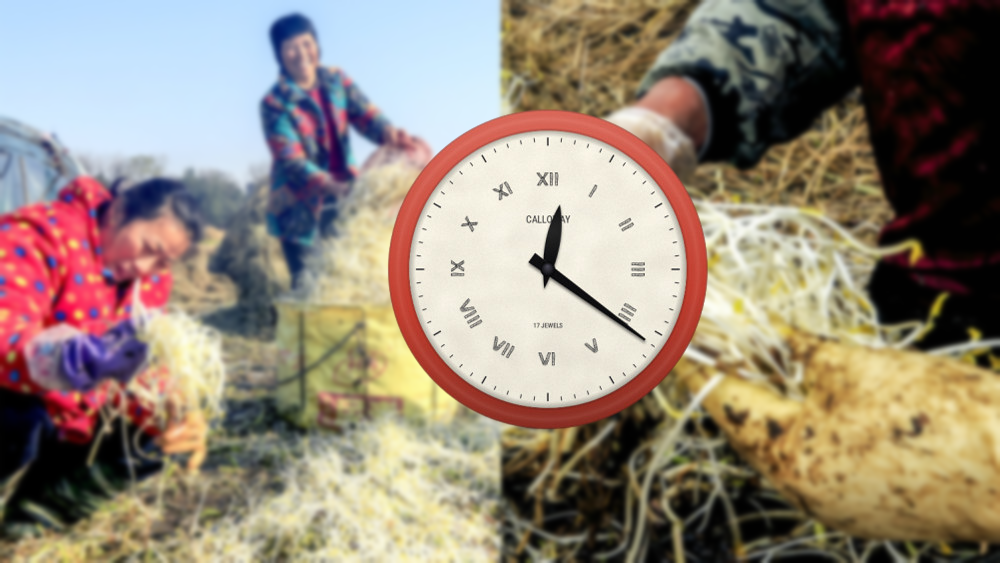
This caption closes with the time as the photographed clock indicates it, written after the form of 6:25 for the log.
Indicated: 12:21
